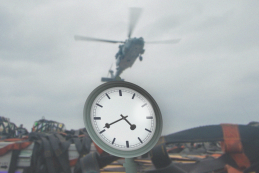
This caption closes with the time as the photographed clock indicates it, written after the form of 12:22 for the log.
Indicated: 4:41
